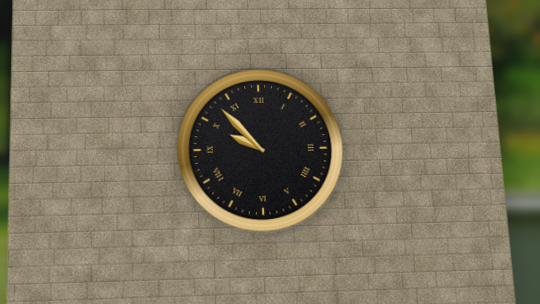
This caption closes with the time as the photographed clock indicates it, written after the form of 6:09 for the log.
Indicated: 9:53
